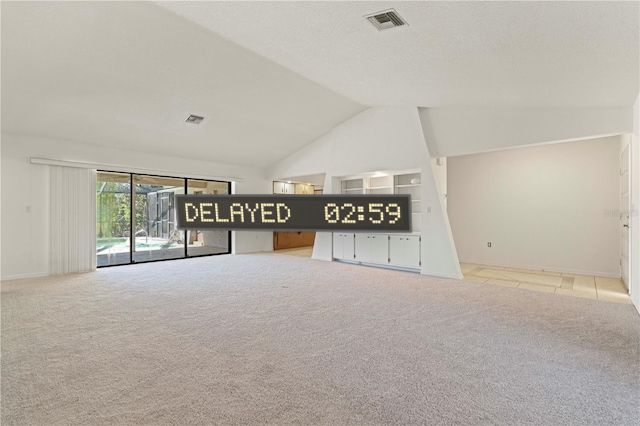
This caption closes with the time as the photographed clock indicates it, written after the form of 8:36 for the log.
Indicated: 2:59
